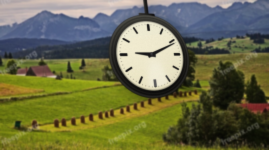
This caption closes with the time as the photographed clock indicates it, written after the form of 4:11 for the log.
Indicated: 9:11
